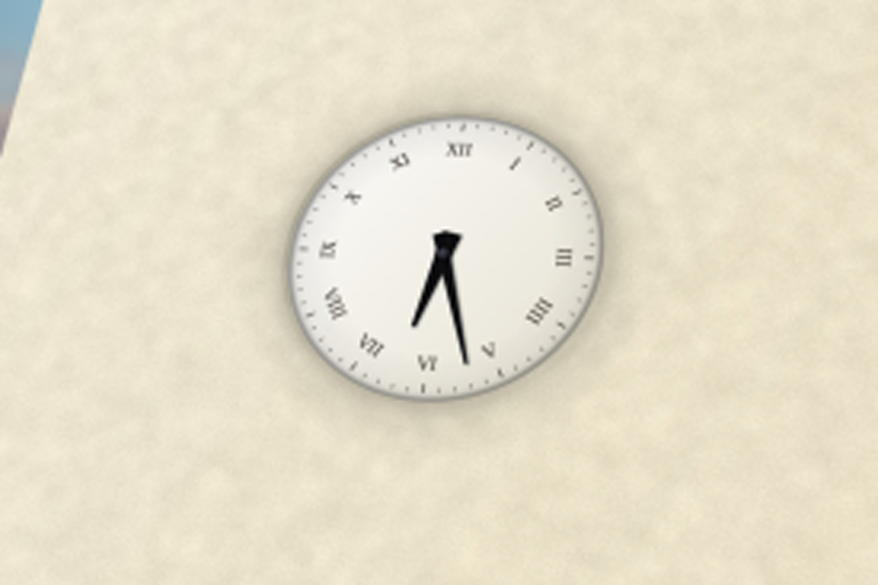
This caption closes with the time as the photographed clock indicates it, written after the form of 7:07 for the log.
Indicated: 6:27
